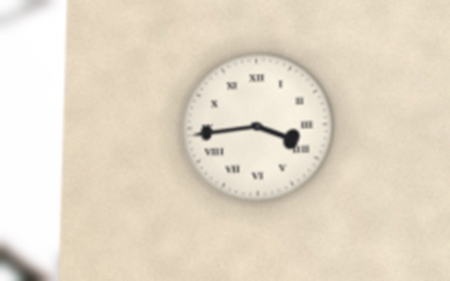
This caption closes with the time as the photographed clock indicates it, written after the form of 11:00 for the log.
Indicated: 3:44
